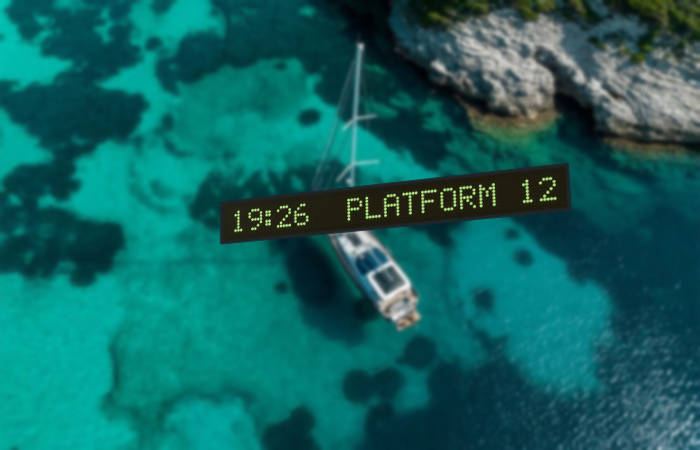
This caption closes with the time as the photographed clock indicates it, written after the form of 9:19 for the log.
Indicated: 19:26
